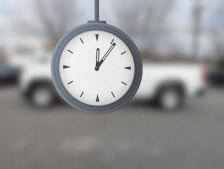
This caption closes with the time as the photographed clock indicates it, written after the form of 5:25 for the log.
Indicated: 12:06
